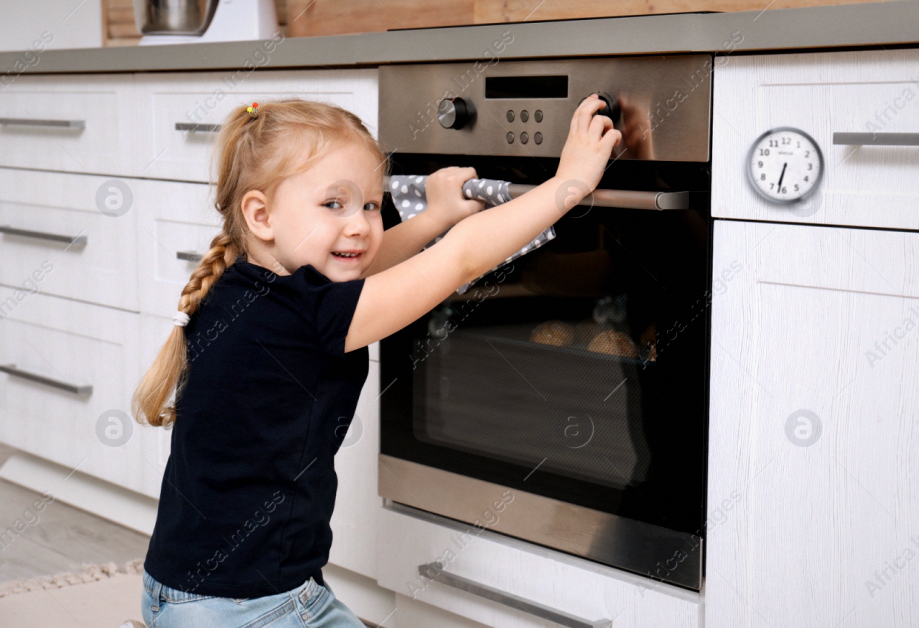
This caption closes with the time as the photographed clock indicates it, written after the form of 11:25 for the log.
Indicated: 6:32
